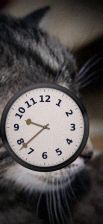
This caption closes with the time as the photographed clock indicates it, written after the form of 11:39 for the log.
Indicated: 9:38
